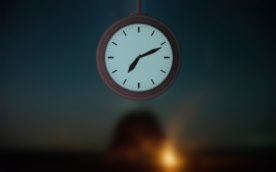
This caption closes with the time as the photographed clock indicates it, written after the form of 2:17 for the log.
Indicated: 7:11
